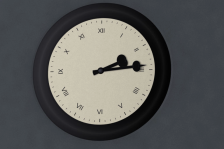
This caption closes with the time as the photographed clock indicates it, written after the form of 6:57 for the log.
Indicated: 2:14
